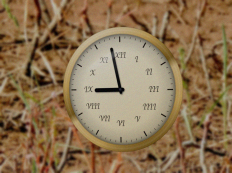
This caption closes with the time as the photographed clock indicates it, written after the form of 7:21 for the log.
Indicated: 8:58
